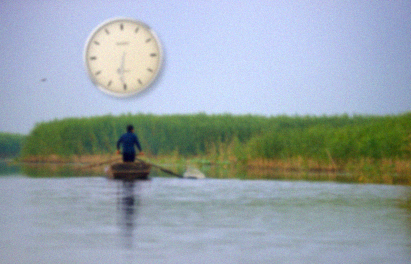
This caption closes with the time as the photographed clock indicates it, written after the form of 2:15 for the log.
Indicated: 6:31
